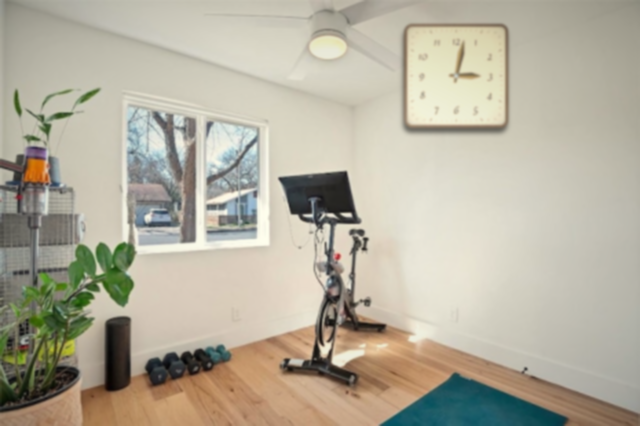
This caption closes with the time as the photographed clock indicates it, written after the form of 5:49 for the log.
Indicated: 3:02
